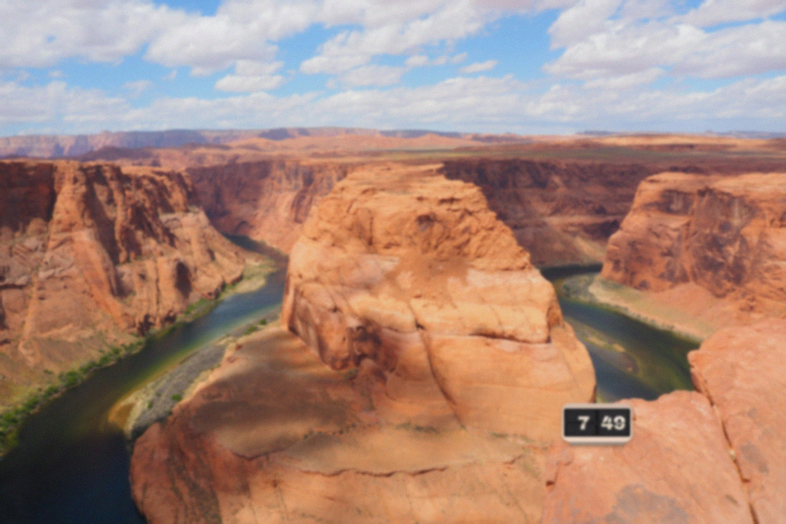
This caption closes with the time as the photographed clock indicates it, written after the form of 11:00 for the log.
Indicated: 7:49
